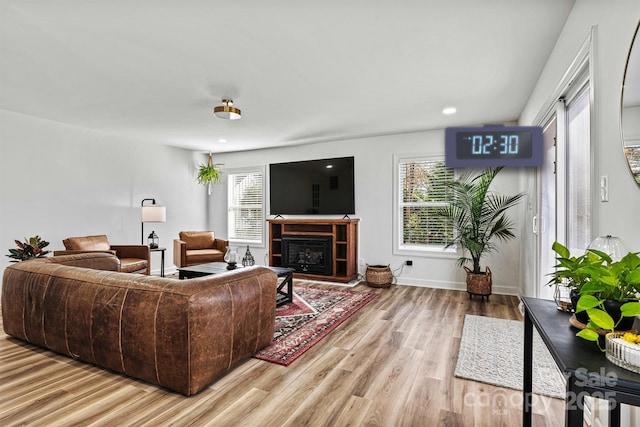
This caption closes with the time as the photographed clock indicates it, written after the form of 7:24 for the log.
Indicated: 2:30
